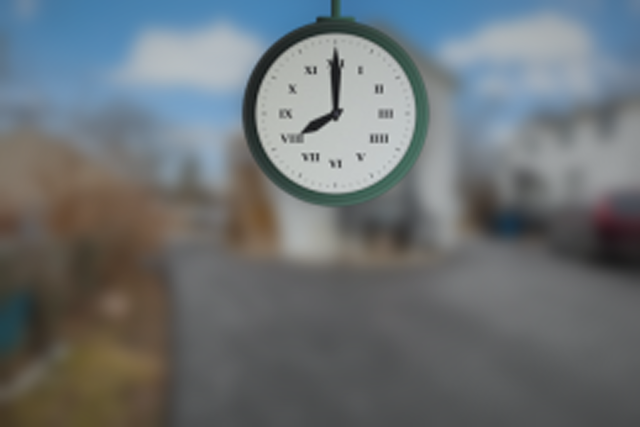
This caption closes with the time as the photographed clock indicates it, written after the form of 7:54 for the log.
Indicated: 8:00
